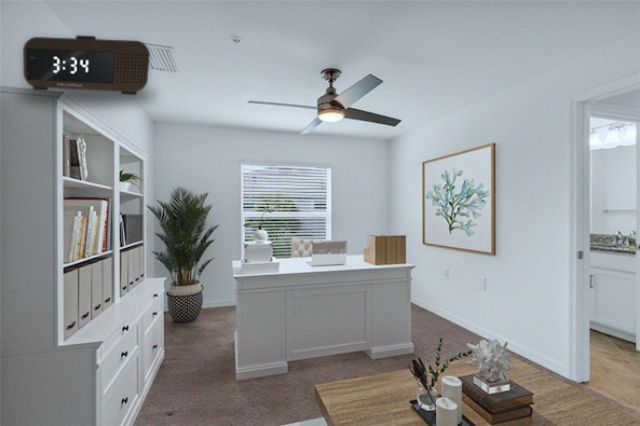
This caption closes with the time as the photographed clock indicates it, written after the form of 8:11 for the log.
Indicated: 3:34
